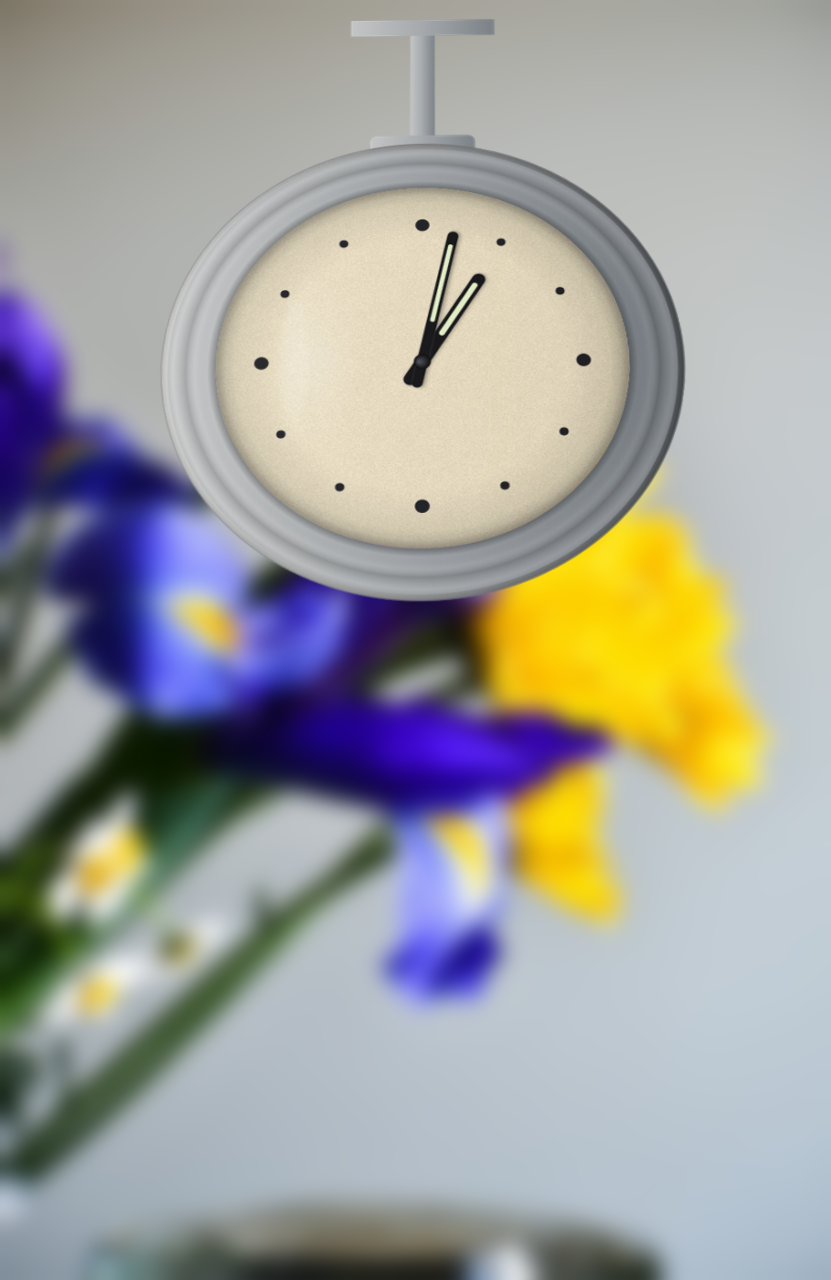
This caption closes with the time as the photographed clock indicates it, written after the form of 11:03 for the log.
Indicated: 1:02
